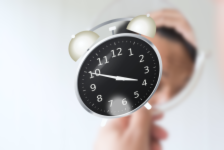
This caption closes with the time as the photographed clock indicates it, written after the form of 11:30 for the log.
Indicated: 3:50
